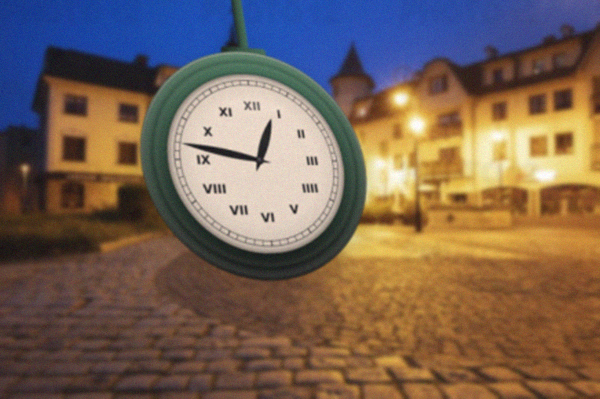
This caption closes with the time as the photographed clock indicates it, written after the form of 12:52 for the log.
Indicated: 12:47
